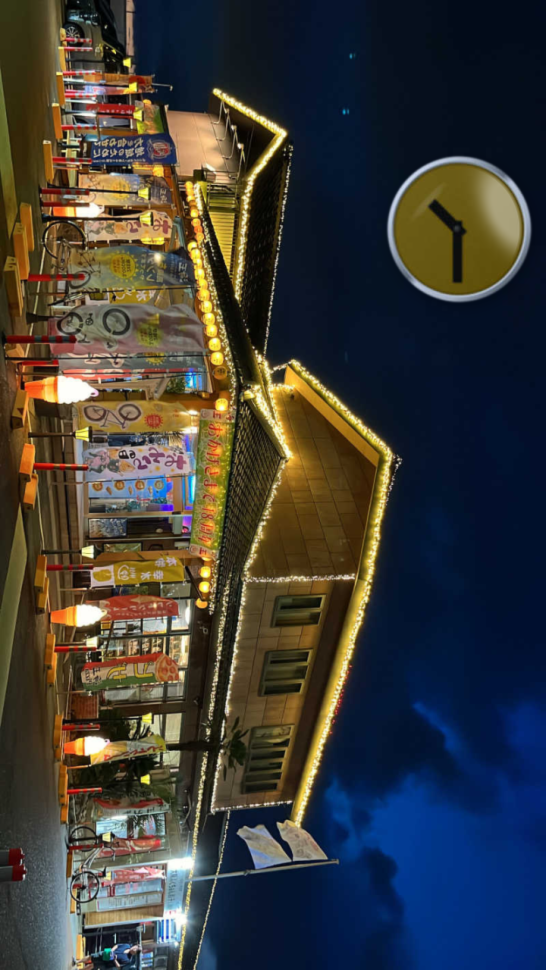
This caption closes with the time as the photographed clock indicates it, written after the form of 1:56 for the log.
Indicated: 10:30
